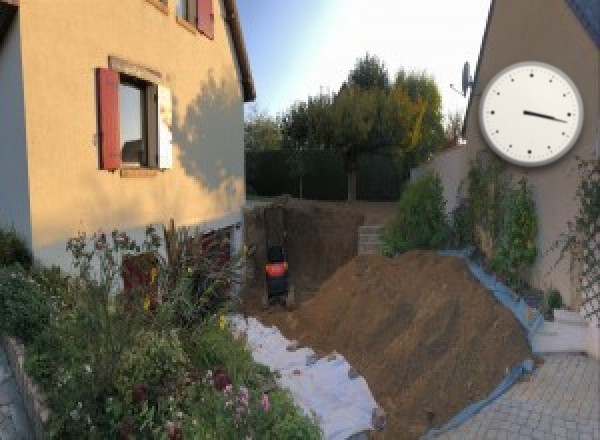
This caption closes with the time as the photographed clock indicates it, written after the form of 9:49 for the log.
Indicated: 3:17
